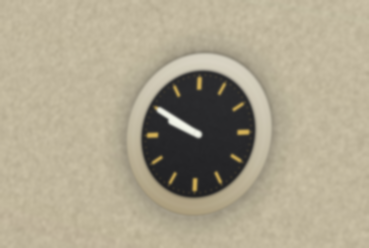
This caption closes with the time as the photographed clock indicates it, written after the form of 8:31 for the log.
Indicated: 9:50
